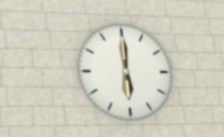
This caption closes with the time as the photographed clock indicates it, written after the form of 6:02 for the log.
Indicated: 6:00
